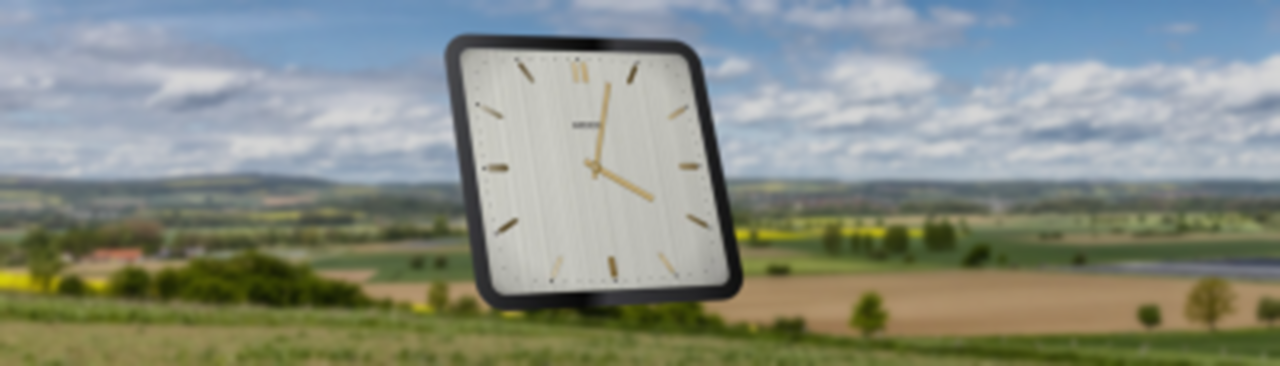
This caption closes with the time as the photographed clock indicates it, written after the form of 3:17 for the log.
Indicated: 4:03
